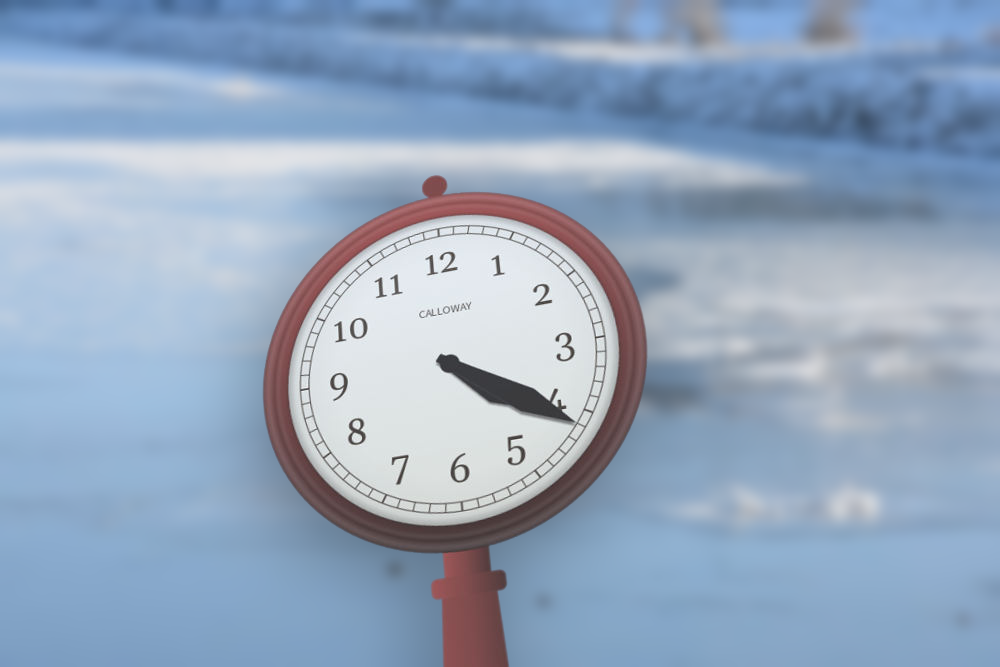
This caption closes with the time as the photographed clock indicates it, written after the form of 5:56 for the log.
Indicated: 4:21
